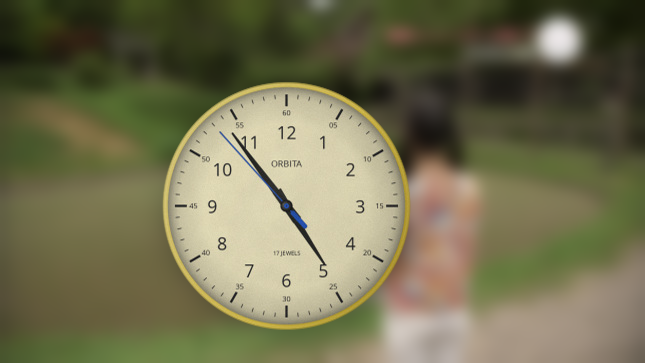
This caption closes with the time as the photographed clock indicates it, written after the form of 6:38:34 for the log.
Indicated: 4:53:53
